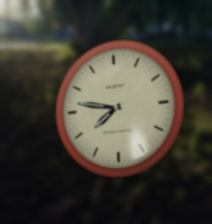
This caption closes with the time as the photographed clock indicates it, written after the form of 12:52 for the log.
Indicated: 7:47
